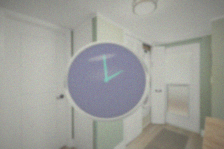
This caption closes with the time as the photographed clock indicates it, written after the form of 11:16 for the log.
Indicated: 1:59
